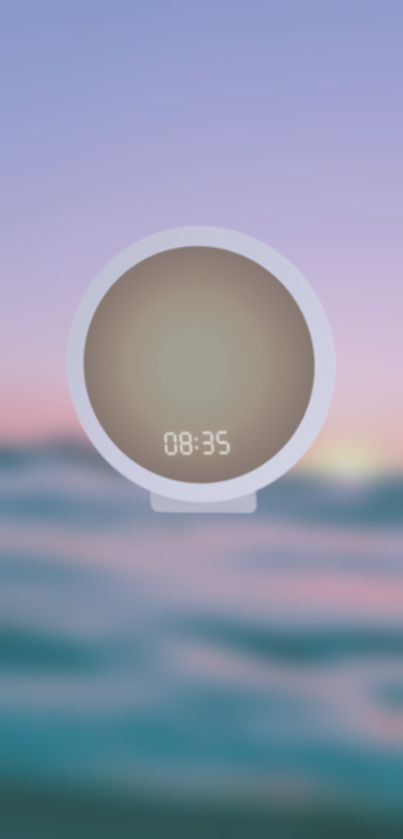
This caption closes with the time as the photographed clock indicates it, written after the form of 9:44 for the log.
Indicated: 8:35
